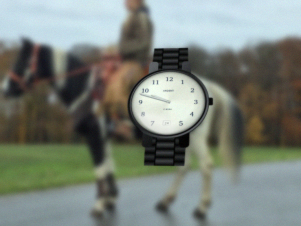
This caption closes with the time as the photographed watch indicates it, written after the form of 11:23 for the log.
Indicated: 9:48
